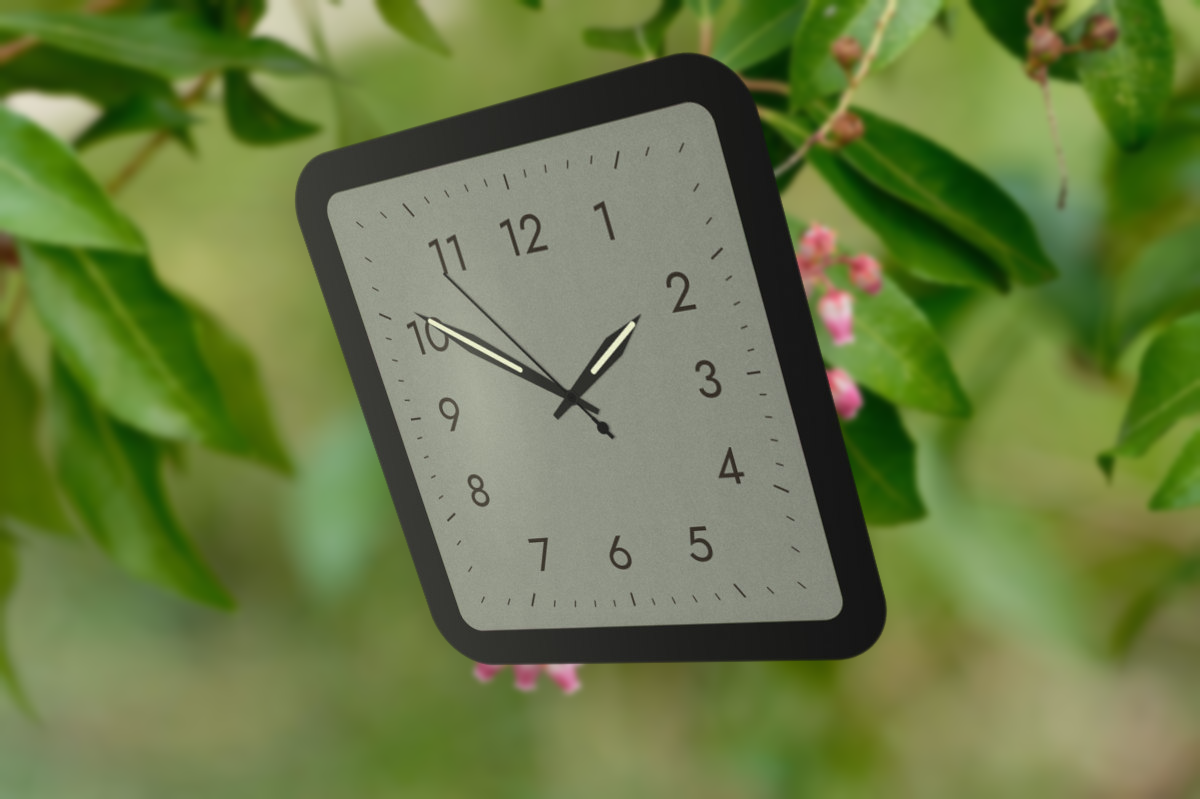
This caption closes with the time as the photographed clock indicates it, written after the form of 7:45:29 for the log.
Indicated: 1:50:54
